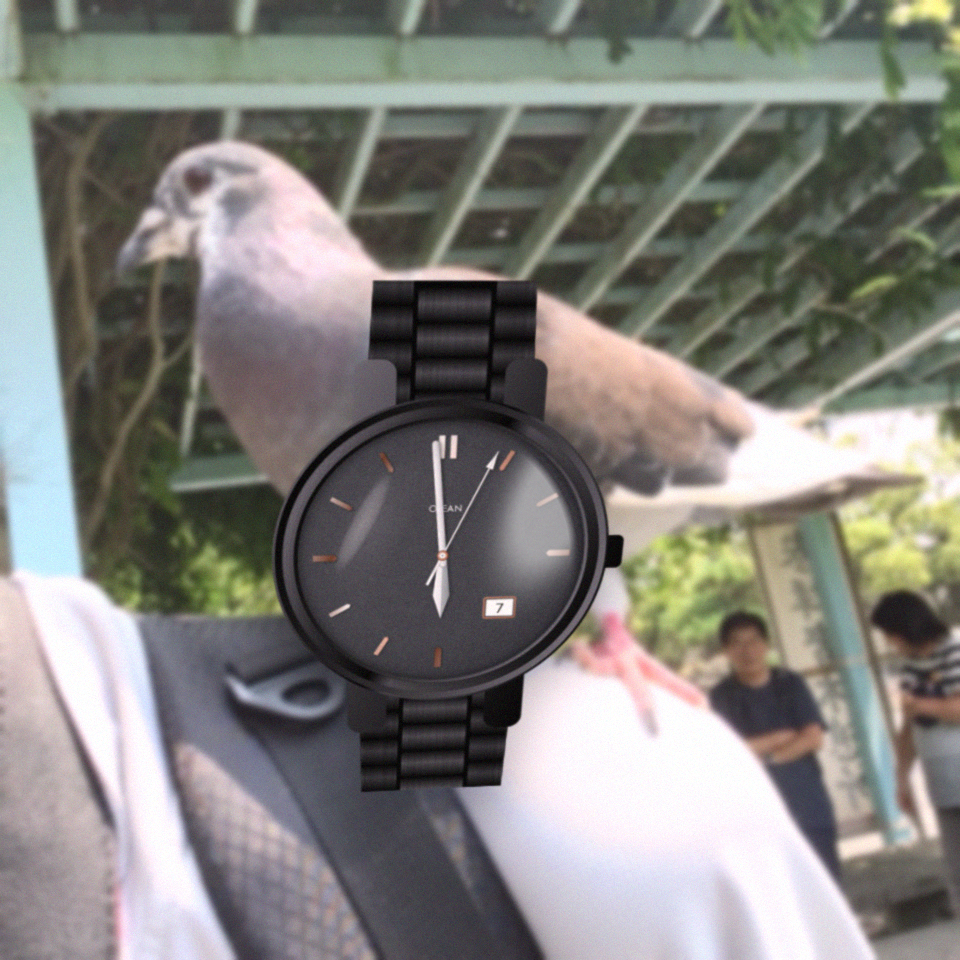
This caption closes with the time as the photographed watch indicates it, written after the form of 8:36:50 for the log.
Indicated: 5:59:04
